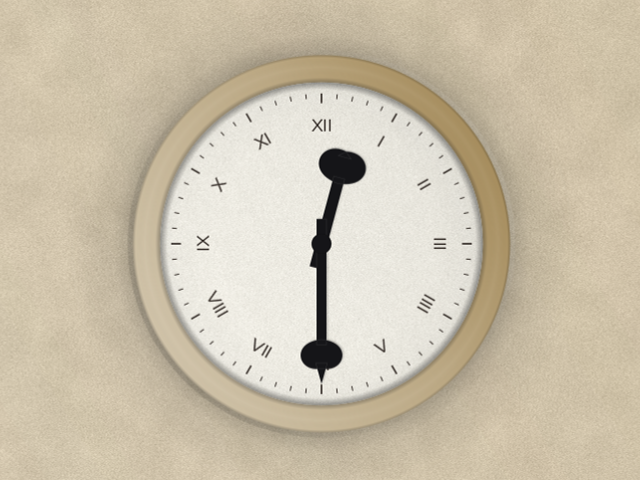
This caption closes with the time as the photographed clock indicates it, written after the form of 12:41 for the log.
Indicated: 12:30
